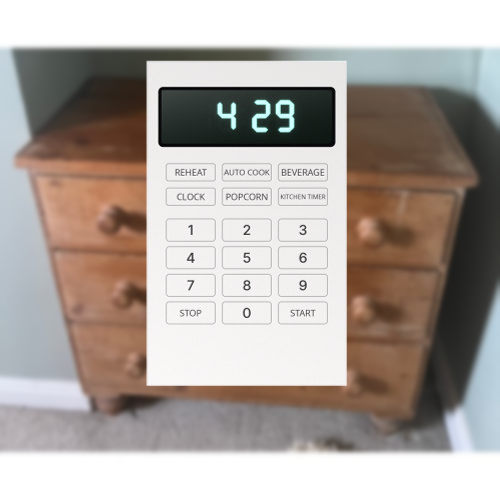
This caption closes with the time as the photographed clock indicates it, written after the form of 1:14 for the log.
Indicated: 4:29
